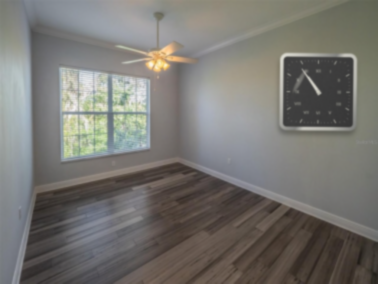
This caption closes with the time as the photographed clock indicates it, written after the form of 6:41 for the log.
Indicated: 10:54
